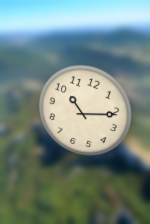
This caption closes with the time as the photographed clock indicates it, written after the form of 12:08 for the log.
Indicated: 10:11
